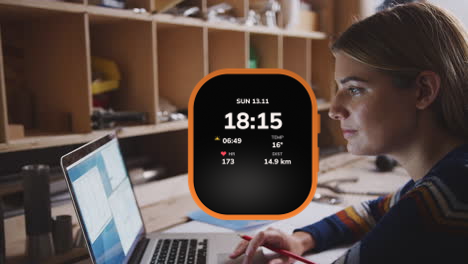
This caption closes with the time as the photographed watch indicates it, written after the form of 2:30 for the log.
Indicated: 18:15
